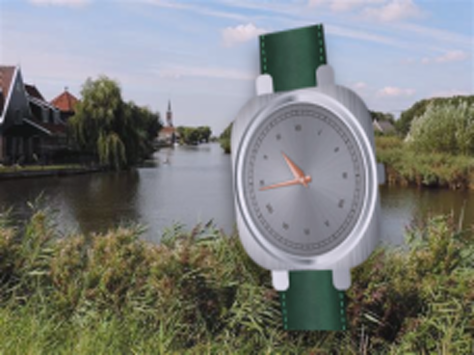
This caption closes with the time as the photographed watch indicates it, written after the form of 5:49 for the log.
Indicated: 10:44
